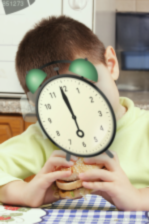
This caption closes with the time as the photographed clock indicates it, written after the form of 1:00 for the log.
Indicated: 5:59
